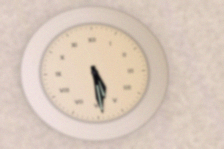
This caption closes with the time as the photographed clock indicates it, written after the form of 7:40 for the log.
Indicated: 5:29
